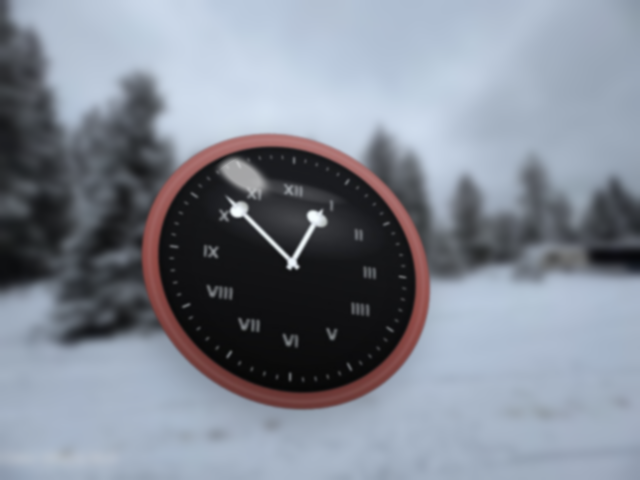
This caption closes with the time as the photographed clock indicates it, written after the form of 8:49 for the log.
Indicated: 12:52
